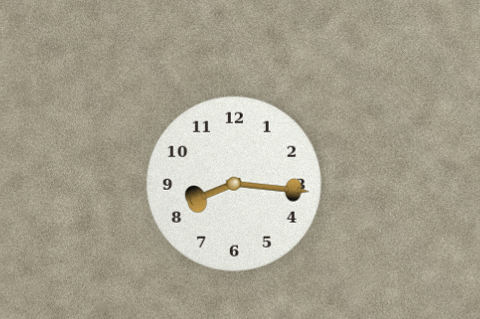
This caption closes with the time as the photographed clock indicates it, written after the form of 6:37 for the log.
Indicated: 8:16
